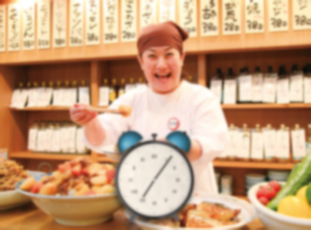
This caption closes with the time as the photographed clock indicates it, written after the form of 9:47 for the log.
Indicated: 7:06
